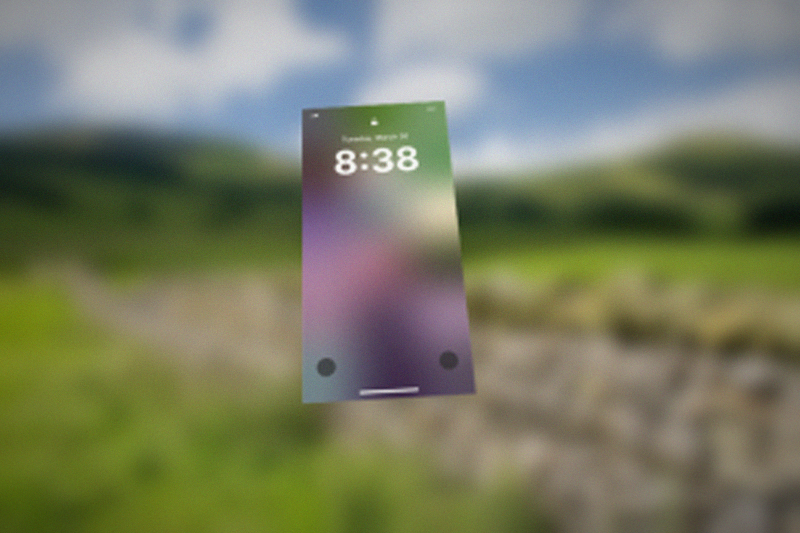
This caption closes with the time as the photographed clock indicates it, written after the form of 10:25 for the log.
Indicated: 8:38
